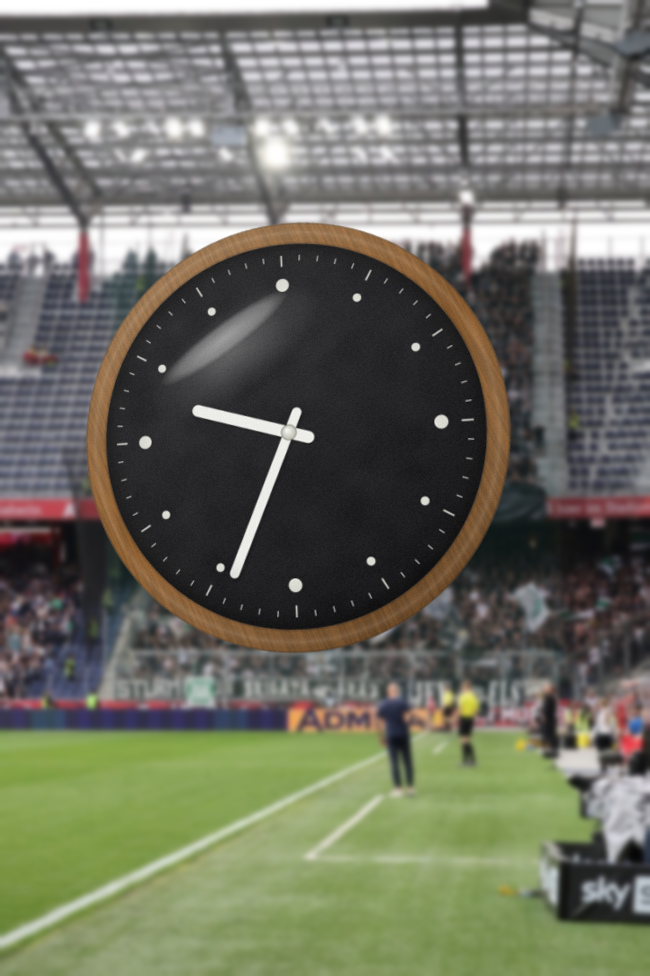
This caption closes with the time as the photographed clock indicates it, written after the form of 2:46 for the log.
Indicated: 9:34
